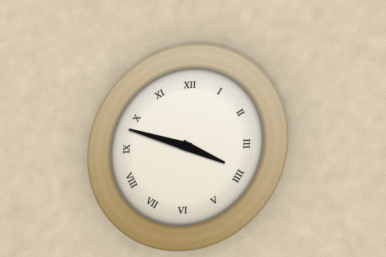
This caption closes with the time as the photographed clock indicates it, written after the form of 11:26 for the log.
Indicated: 3:48
